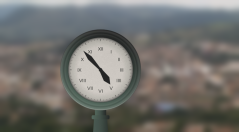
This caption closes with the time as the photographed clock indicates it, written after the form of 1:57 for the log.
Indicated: 4:53
